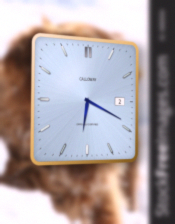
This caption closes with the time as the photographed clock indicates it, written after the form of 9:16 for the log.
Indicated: 6:19
